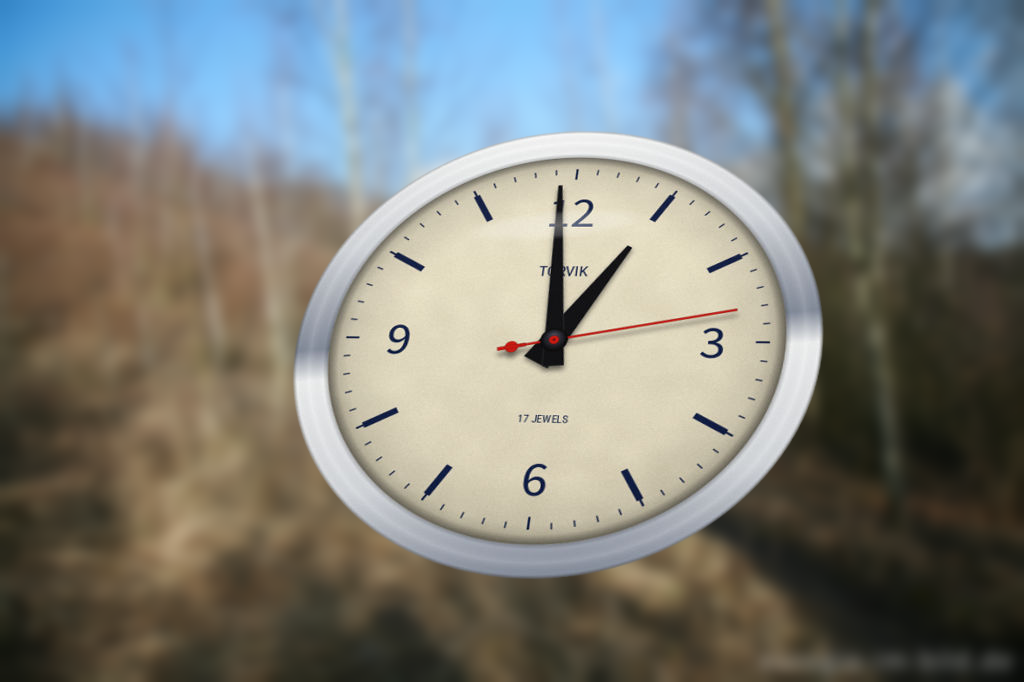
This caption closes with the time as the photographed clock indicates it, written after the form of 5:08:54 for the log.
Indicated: 12:59:13
